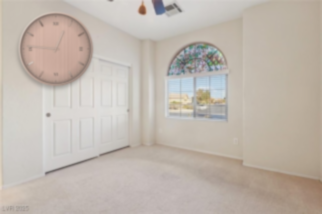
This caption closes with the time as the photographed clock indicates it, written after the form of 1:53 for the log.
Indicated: 12:46
